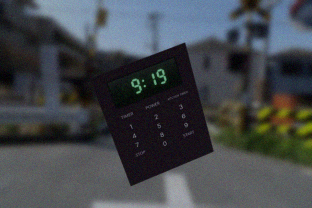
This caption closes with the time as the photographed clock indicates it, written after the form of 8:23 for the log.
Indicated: 9:19
